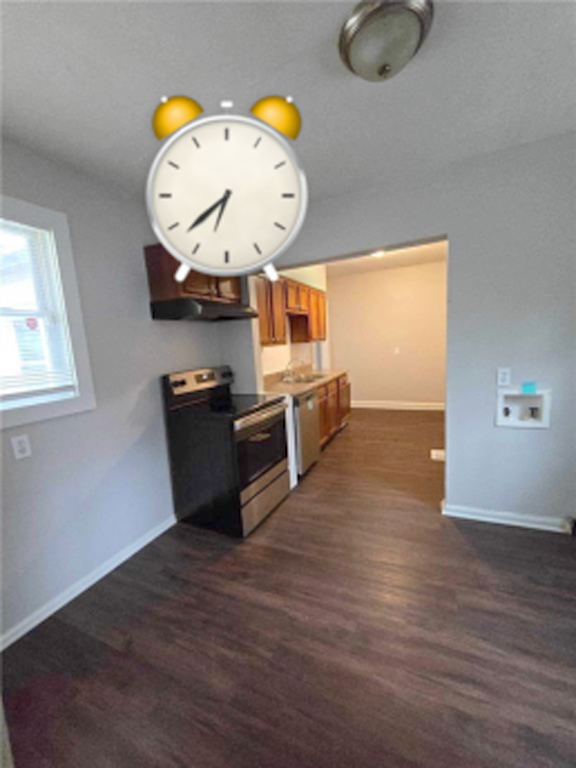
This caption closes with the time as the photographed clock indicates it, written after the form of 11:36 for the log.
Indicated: 6:38
